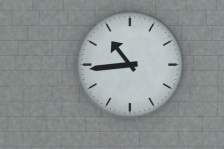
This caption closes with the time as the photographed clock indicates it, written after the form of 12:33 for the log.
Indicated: 10:44
